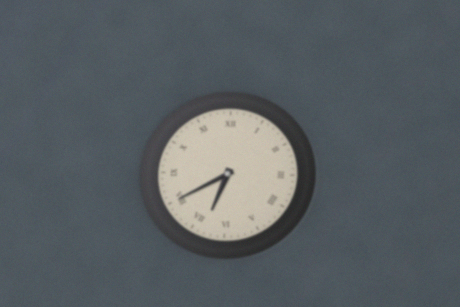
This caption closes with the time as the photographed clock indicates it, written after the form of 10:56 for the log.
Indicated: 6:40
